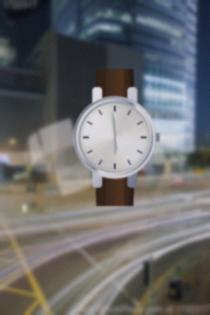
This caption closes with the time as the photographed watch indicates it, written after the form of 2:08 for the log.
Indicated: 5:59
